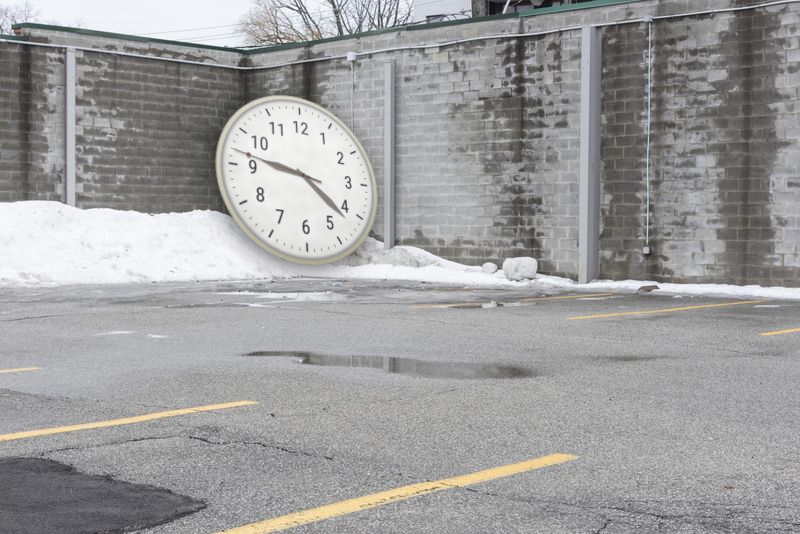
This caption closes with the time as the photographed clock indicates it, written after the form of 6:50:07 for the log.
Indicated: 9:21:47
